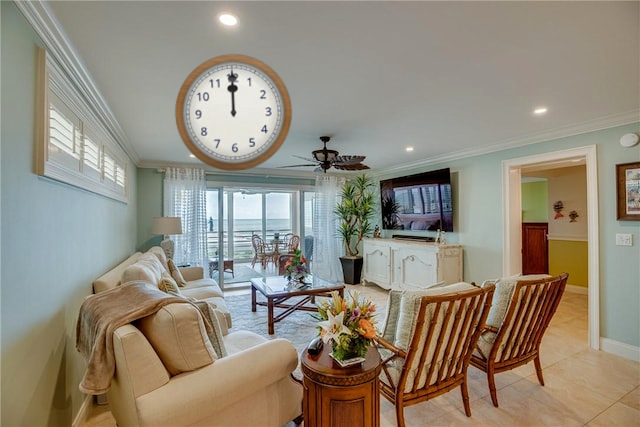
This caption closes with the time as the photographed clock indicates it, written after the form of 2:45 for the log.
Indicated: 12:00
